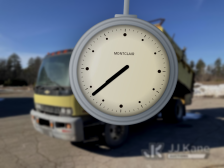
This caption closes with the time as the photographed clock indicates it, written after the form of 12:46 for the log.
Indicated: 7:38
